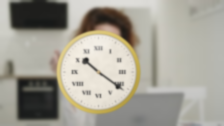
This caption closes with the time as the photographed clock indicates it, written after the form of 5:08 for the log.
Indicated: 10:21
